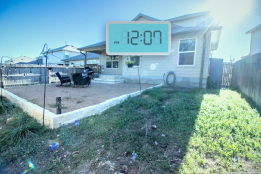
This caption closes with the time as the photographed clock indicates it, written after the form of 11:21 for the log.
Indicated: 12:07
